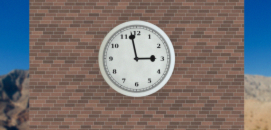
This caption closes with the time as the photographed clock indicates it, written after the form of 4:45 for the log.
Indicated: 2:58
